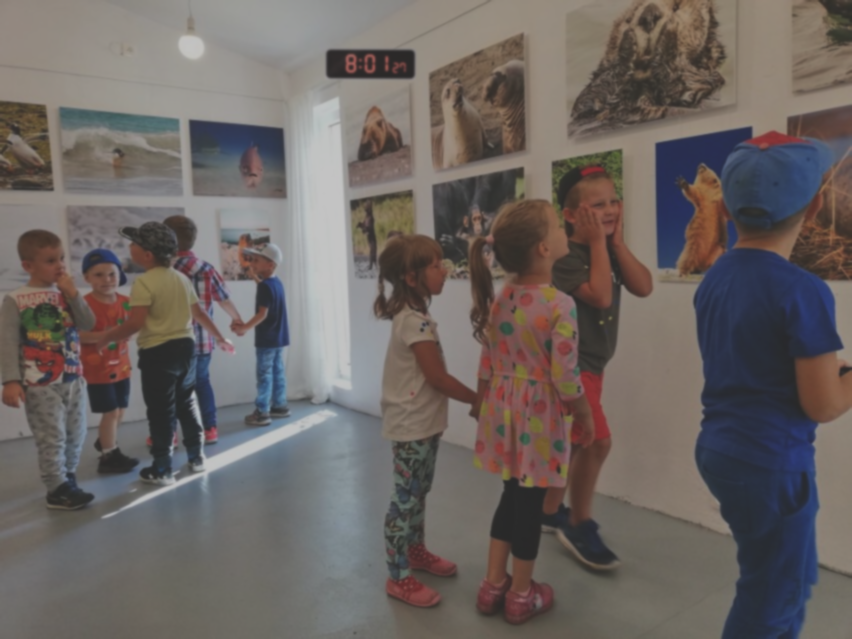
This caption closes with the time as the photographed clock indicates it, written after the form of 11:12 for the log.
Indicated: 8:01
